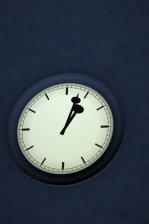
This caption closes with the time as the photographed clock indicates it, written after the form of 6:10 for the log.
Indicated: 1:03
